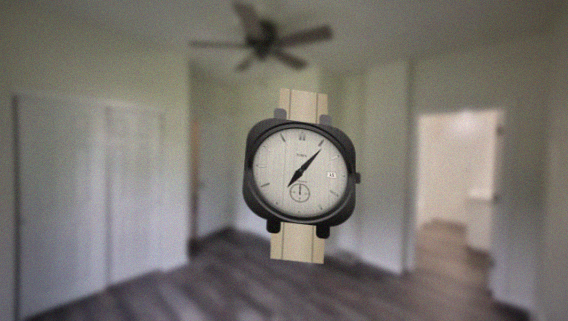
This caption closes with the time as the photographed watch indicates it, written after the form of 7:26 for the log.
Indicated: 7:06
